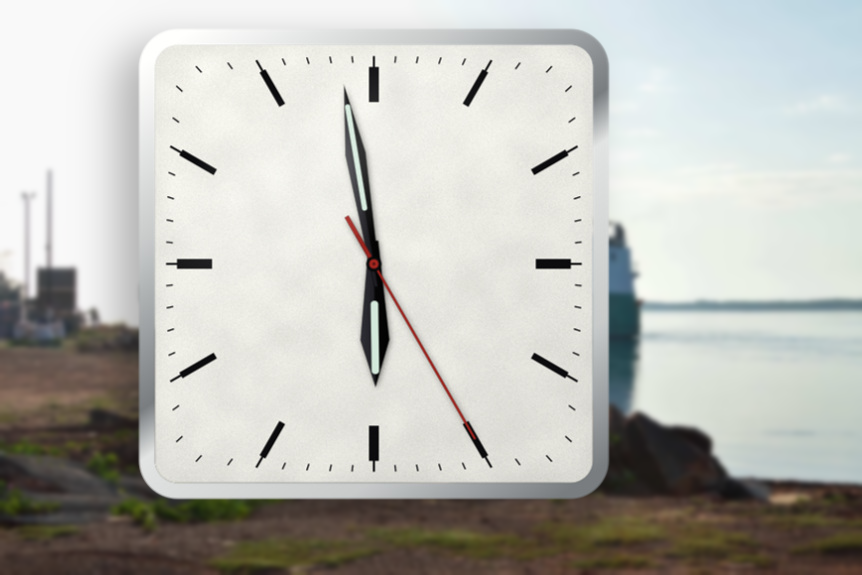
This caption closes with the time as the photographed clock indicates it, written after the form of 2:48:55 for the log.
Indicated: 5:58:25
